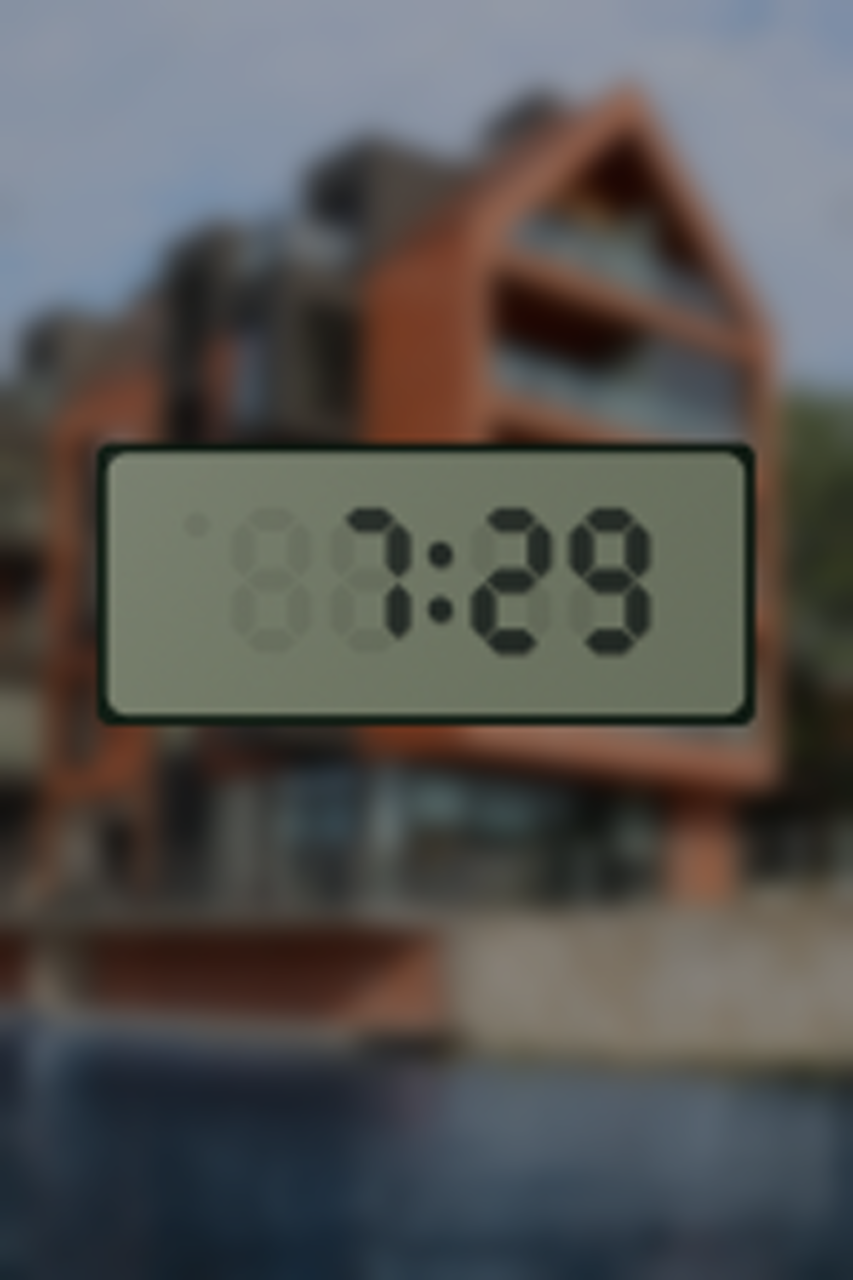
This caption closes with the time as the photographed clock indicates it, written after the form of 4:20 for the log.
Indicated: 7:29
